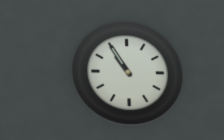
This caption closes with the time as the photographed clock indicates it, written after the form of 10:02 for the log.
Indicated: 10:55
